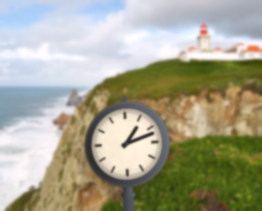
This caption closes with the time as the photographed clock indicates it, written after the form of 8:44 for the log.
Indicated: 1:12
